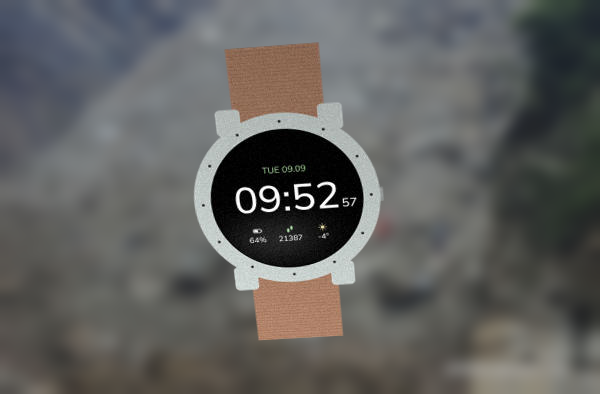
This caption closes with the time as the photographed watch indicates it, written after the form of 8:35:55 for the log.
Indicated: 9:52:57
